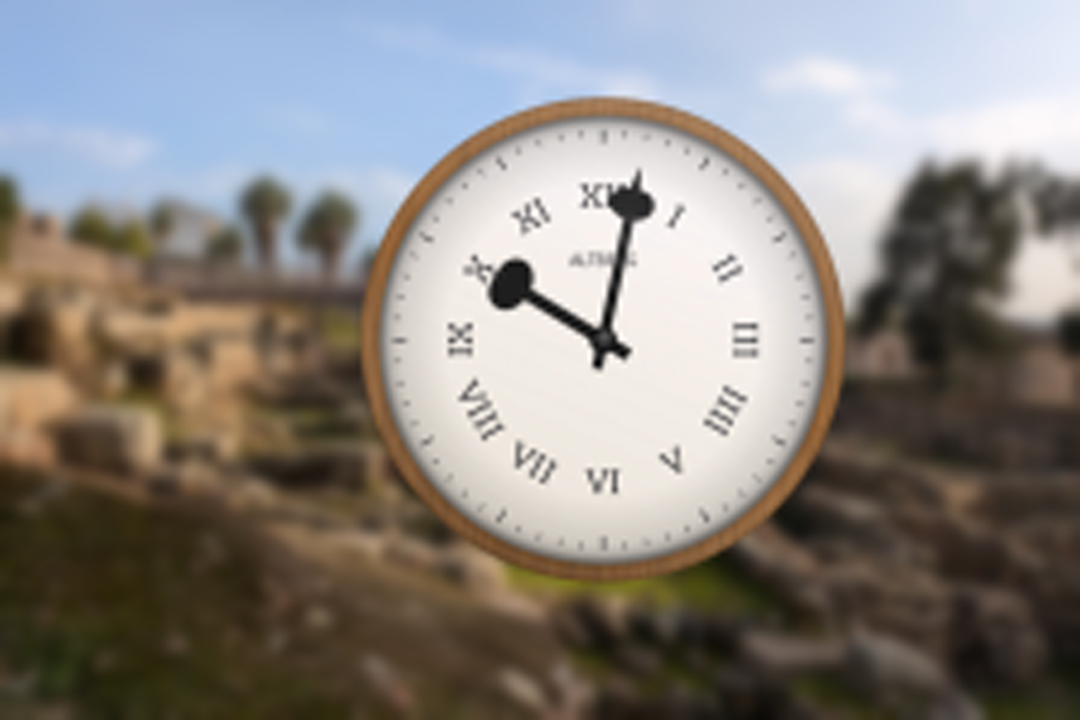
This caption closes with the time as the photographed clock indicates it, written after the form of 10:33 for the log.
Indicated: 10:02
